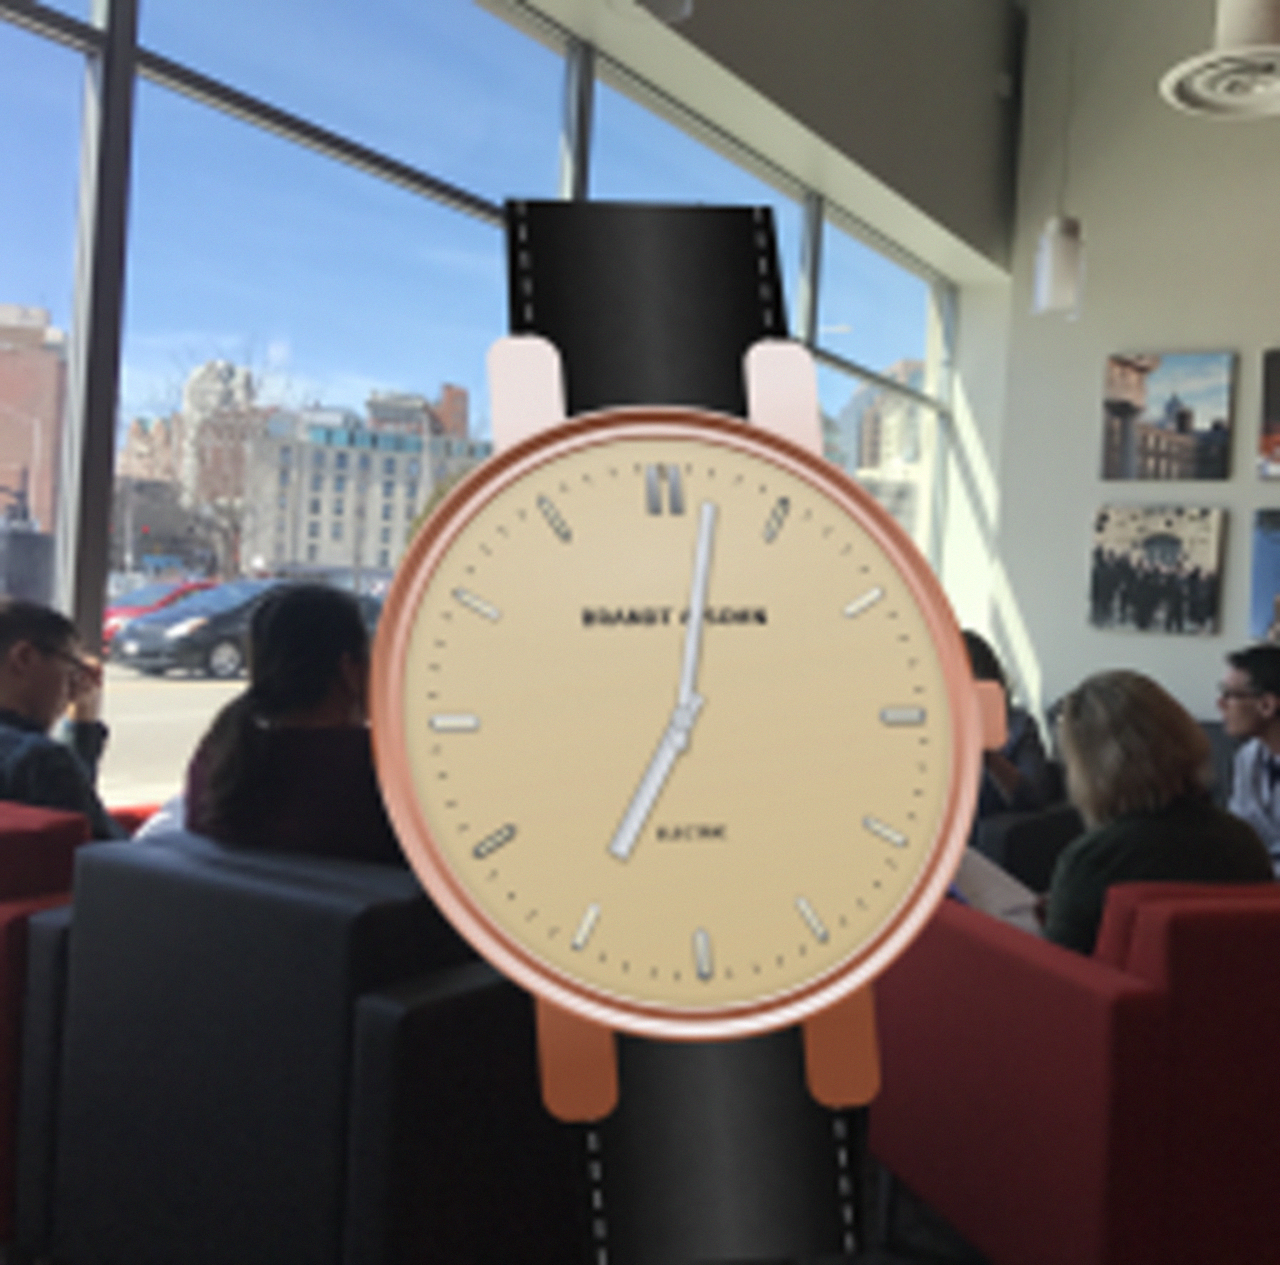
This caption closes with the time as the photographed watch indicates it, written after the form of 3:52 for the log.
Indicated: 7:02
